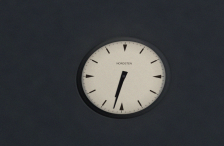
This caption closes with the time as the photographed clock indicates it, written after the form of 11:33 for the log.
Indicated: 6:32
